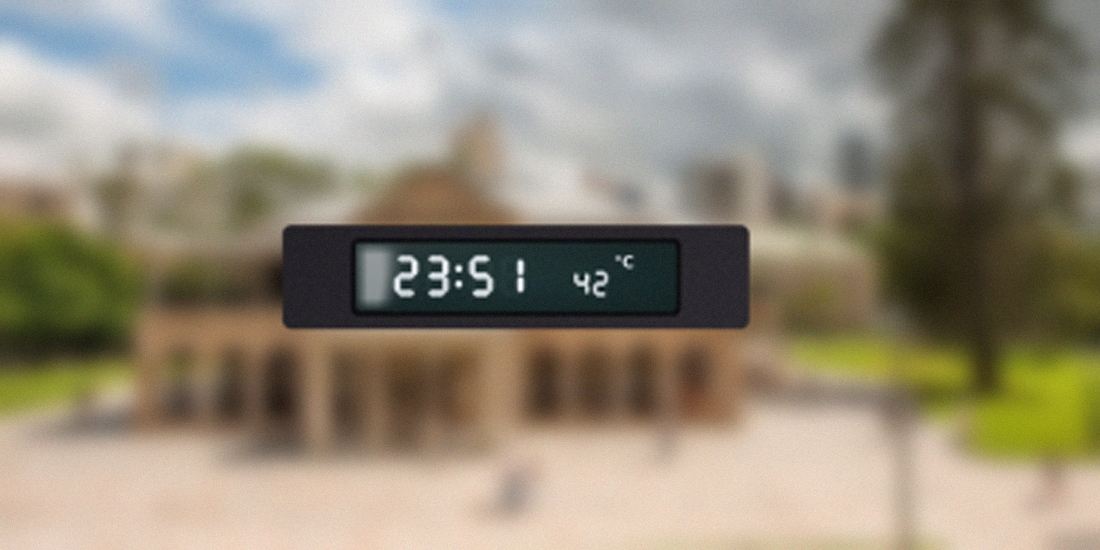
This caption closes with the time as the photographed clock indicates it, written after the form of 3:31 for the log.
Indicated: 23:51
